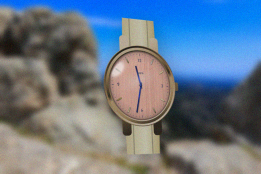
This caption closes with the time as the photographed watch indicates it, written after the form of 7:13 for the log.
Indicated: 11:32
